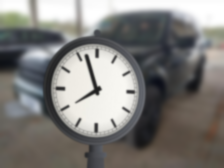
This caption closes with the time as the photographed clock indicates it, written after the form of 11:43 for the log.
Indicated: 7:57
